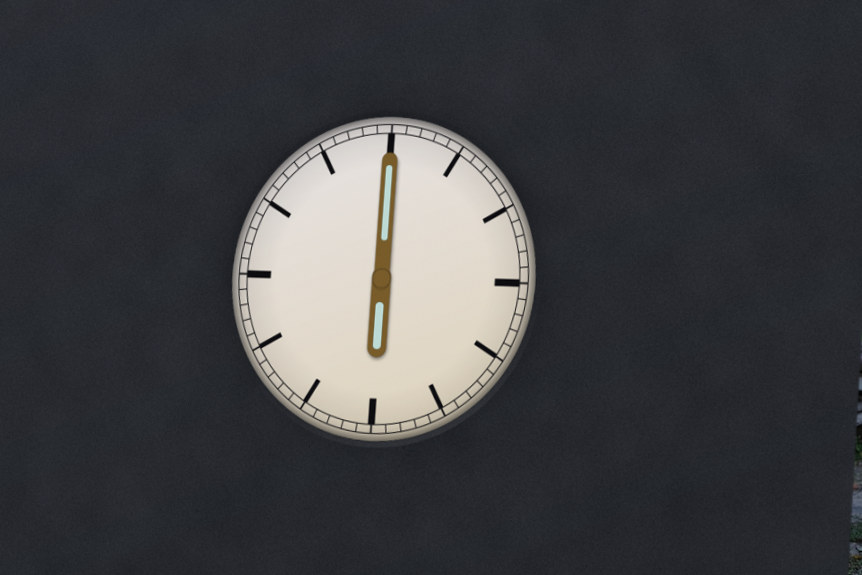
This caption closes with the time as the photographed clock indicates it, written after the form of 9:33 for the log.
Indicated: 6:00
